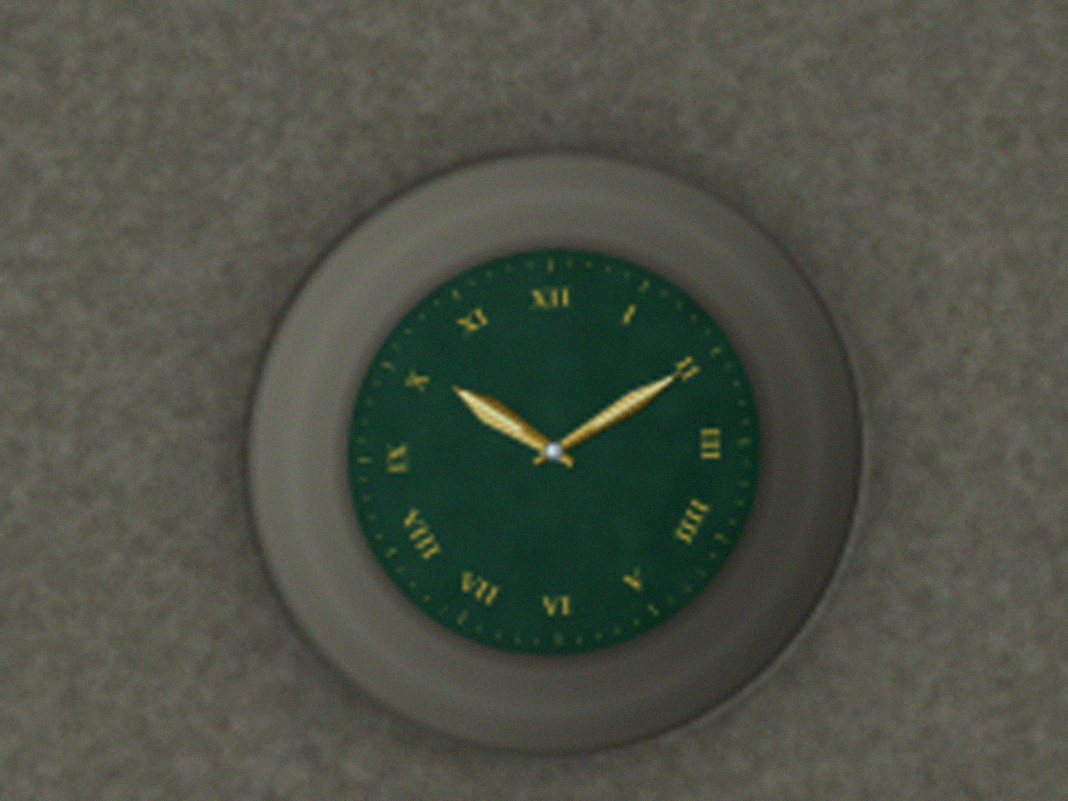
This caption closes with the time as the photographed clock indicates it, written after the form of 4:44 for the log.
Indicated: 10:10
